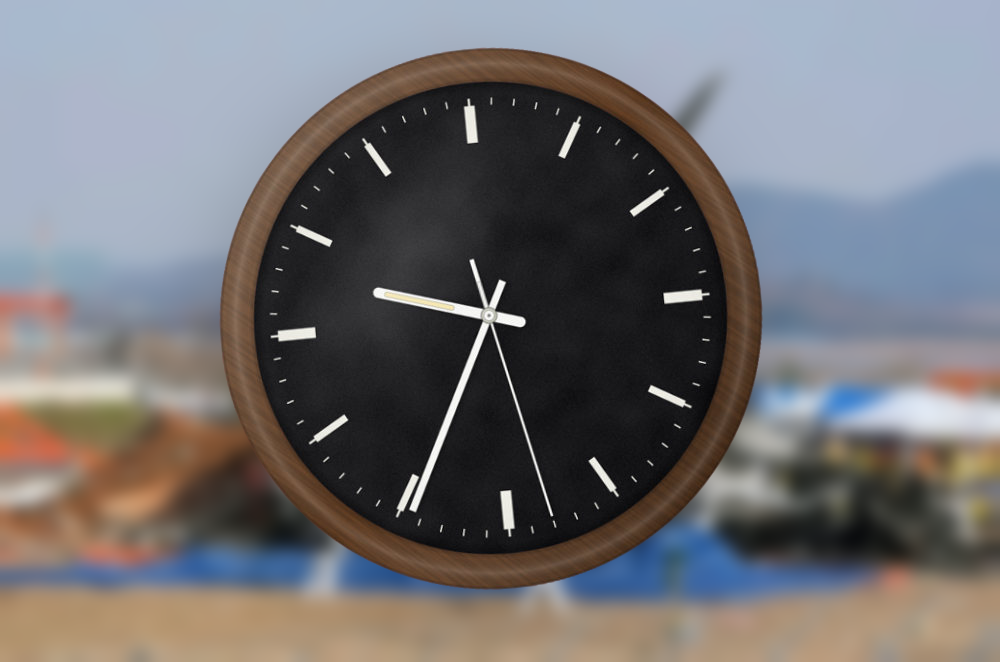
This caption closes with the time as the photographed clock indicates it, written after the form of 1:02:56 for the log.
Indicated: 9:34:28
